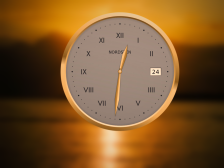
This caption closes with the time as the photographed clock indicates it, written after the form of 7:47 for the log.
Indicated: 12:31
